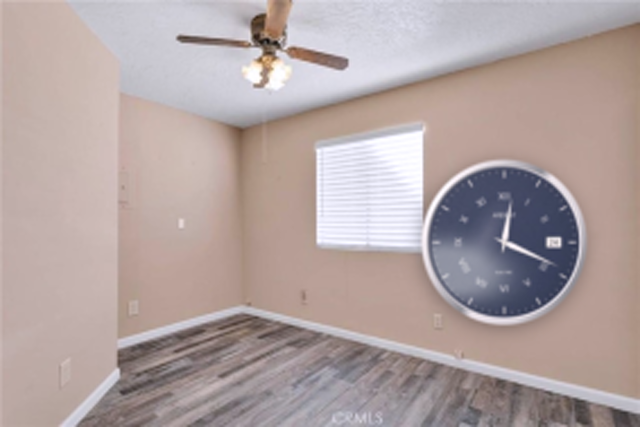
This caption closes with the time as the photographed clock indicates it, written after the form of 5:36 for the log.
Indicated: 12:19
